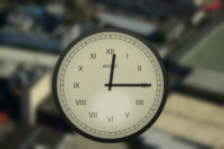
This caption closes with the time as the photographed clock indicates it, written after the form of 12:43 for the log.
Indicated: 12:15
